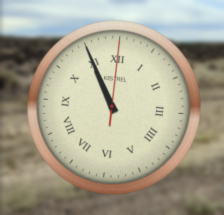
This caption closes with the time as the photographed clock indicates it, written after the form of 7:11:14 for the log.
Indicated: 10:55:00
